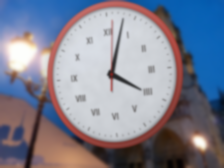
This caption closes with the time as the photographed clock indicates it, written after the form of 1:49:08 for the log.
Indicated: 4:03:01
